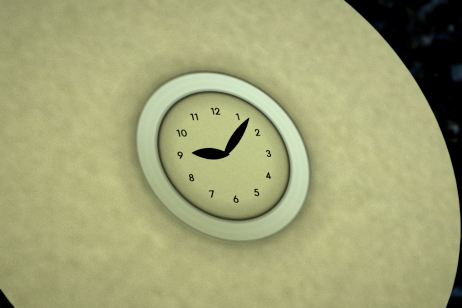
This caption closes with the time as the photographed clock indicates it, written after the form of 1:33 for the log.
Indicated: 9:07
